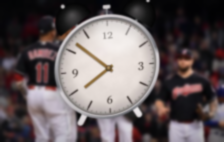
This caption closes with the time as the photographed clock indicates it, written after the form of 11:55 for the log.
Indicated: 7:52
